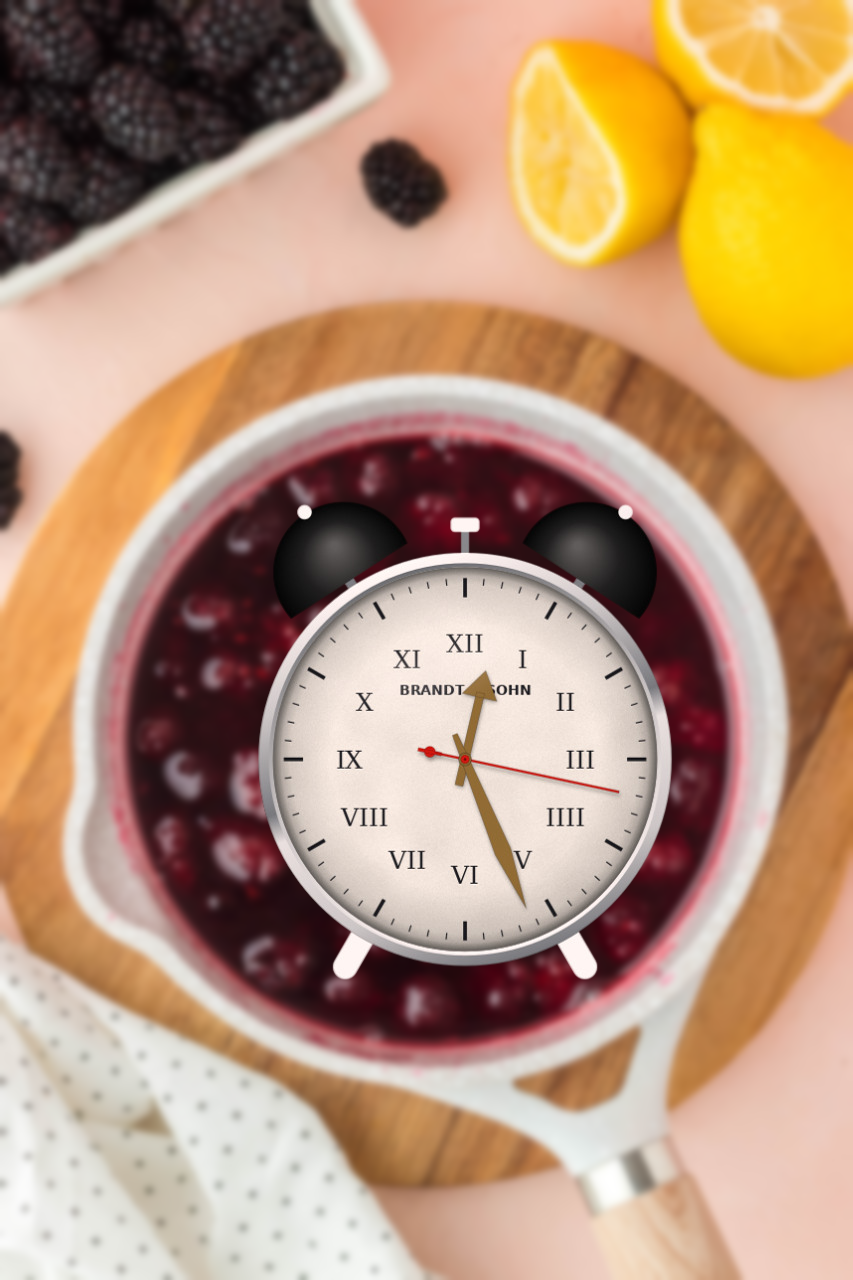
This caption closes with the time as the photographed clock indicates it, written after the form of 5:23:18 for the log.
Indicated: 12:26:17
